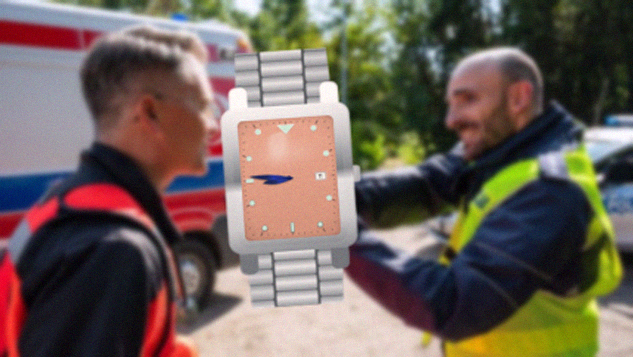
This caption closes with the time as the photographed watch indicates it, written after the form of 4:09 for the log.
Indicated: 8:46
